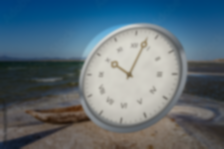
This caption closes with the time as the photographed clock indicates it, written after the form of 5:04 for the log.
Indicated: 10:03
